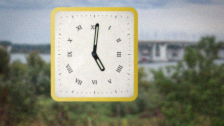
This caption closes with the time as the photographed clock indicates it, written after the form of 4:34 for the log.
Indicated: 5:01
